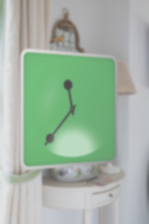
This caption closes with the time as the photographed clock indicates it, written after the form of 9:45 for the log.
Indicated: 11:37
